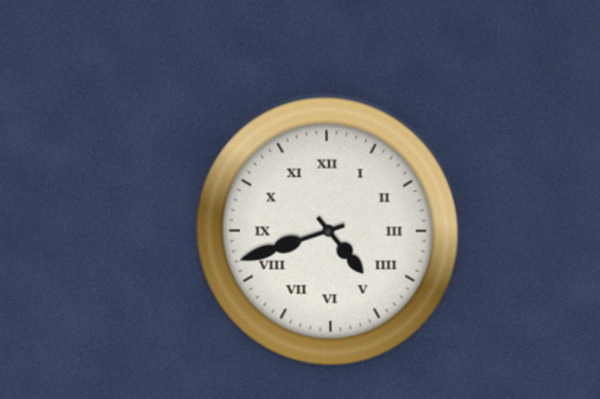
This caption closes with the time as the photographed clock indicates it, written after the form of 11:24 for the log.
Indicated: 4:42
